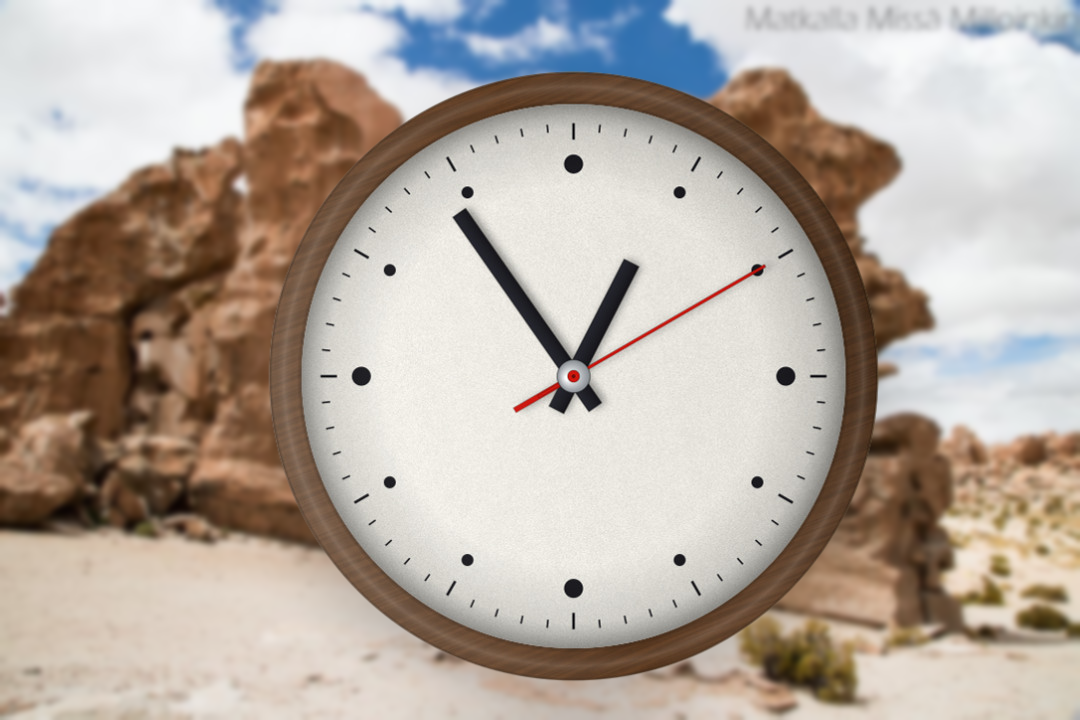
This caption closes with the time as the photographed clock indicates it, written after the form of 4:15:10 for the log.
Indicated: 12:54:10
